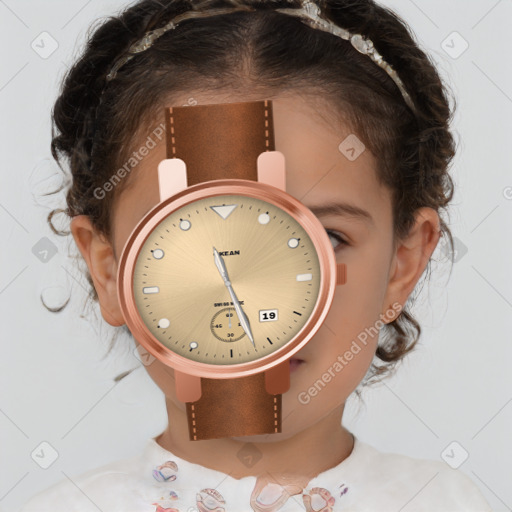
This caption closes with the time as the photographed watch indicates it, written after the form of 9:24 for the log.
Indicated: 11:27
